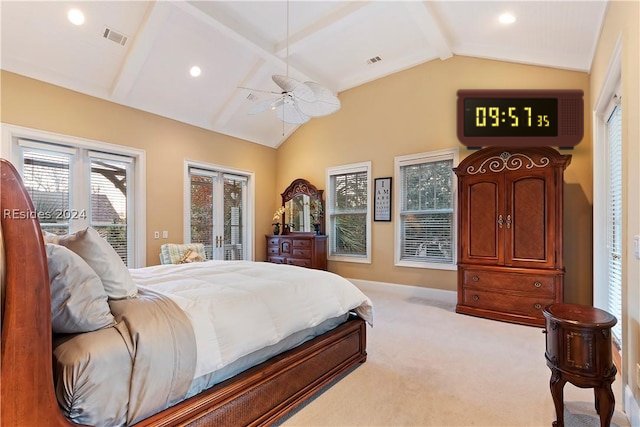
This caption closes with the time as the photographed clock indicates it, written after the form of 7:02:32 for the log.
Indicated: 9:57:35
